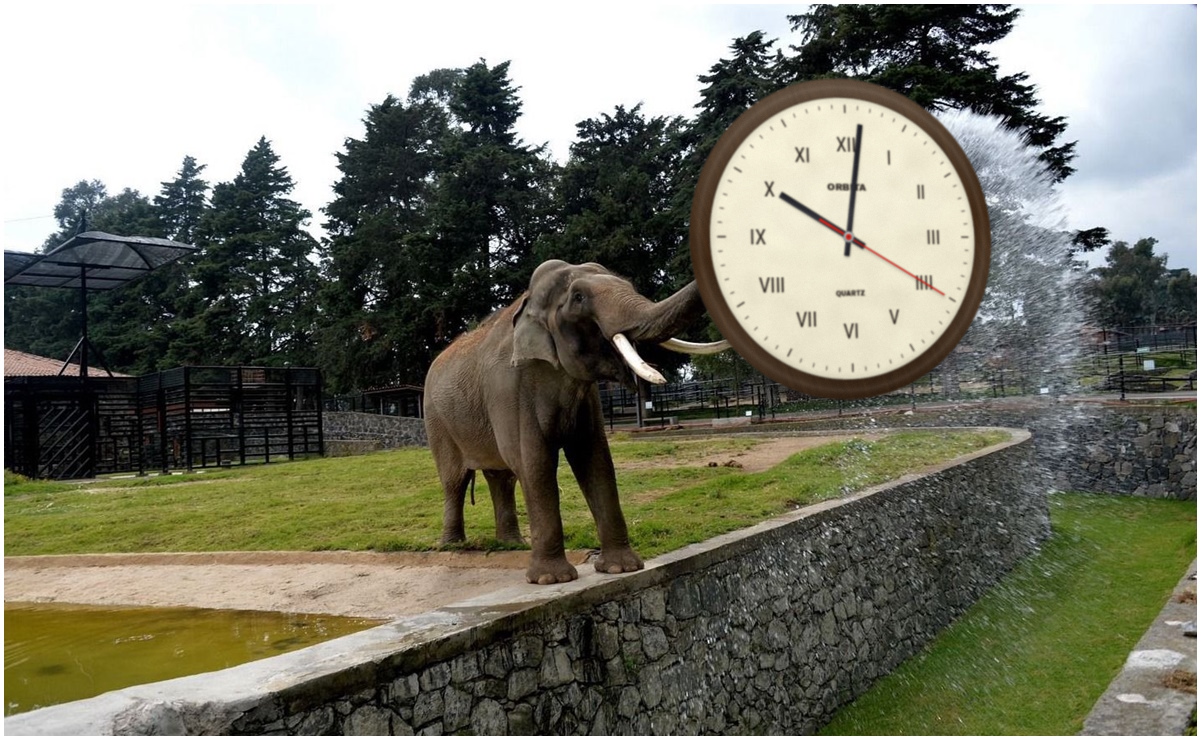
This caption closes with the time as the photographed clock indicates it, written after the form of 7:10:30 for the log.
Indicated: 10:01:20
